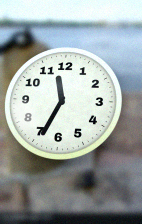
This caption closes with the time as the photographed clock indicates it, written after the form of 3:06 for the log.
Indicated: 11:34
